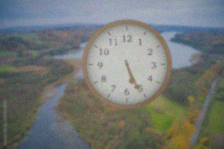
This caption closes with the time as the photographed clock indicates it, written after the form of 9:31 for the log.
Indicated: 5:26
